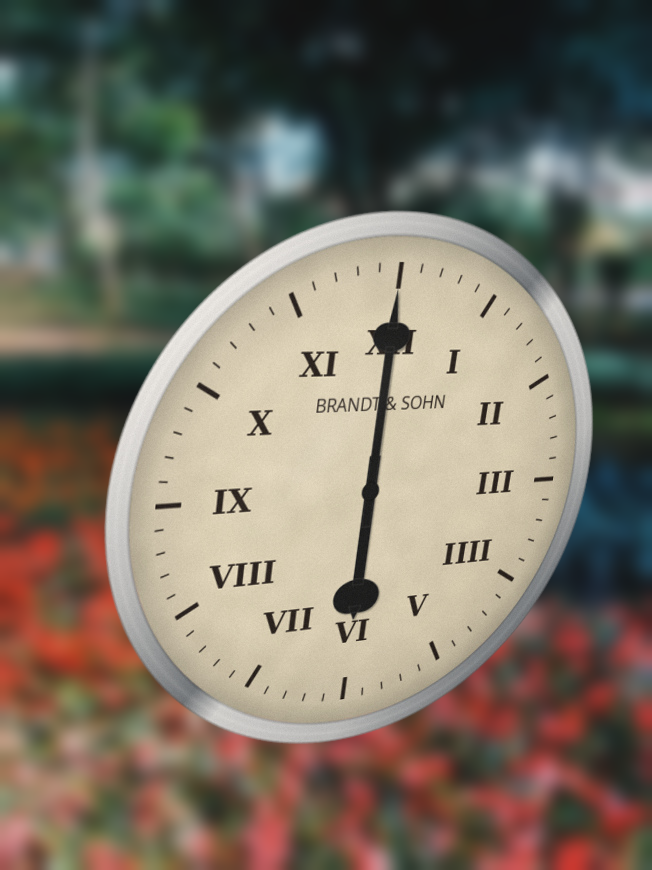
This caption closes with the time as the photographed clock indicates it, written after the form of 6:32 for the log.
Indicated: 6:00
